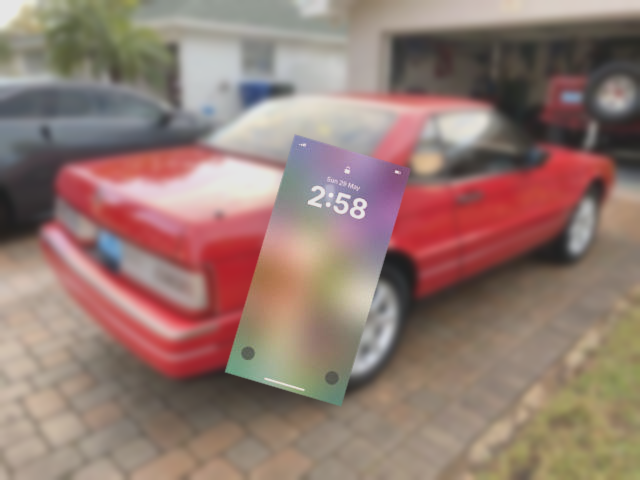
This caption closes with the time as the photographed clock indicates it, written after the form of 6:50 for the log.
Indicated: 2:58
